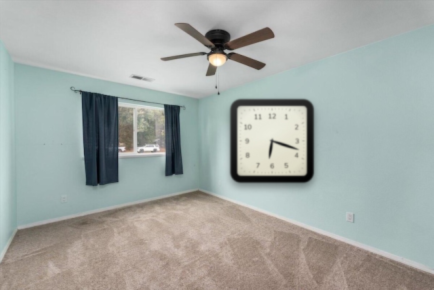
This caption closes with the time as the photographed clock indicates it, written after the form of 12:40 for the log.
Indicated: 6:18
